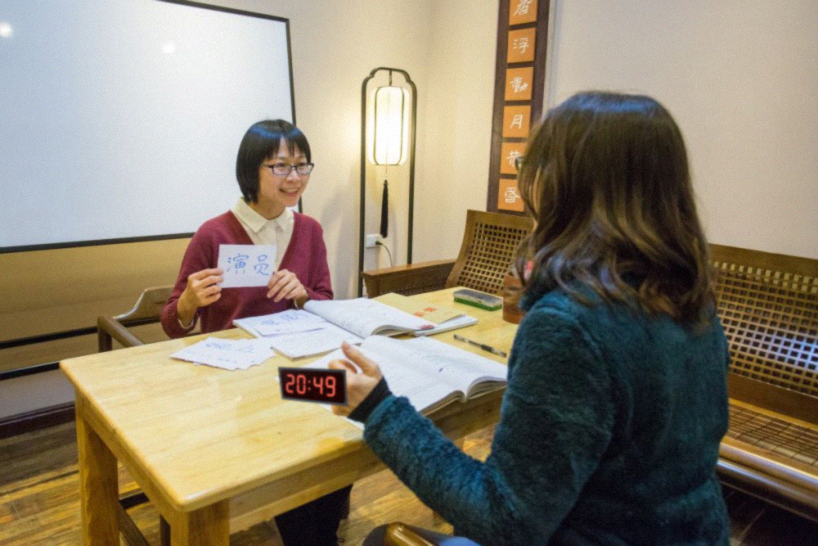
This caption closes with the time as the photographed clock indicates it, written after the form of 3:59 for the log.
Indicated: 20:49
